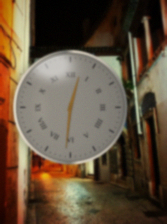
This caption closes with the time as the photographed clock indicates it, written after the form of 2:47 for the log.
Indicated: 12:31
